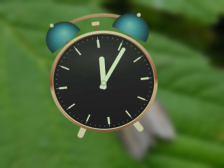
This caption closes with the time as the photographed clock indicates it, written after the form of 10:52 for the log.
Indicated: 12:06
